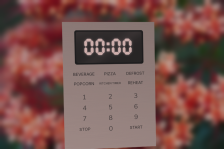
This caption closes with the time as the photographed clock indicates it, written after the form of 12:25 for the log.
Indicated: 0:00
